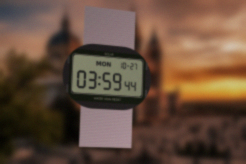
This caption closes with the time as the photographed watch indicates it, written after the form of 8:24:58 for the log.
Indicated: 3:59:44
